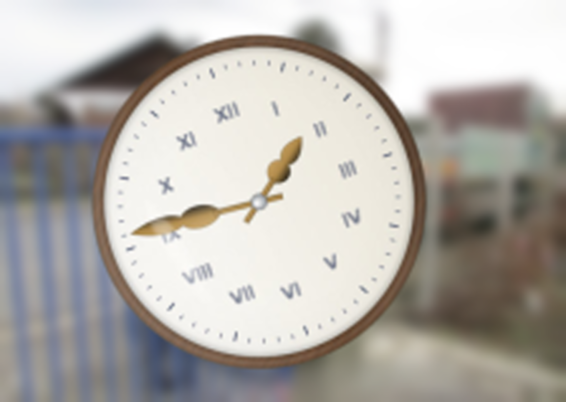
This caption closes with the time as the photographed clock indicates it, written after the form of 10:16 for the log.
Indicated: 1:46
